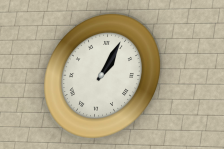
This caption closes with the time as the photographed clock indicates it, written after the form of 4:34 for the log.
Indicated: 1:04
